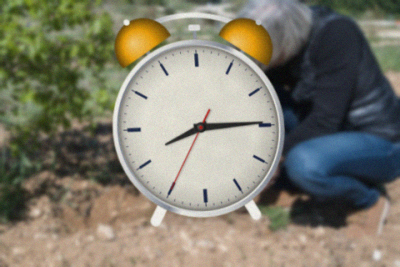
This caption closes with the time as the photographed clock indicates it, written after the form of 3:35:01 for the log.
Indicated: 8:14:35
